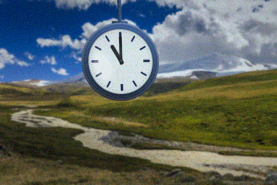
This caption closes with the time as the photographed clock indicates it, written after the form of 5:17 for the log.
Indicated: 11:00
